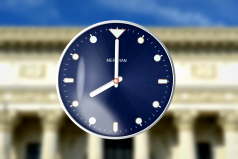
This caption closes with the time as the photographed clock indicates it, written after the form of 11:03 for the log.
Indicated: 8:00
